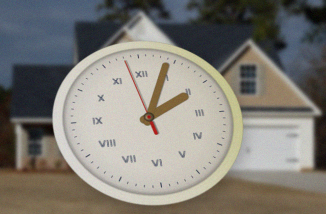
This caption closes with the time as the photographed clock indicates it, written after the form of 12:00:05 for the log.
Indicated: 2:03:58
